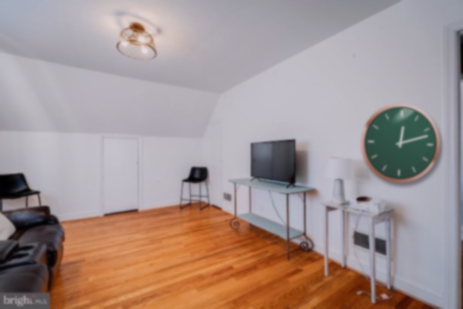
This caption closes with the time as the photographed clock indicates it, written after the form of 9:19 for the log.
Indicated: 12:12
